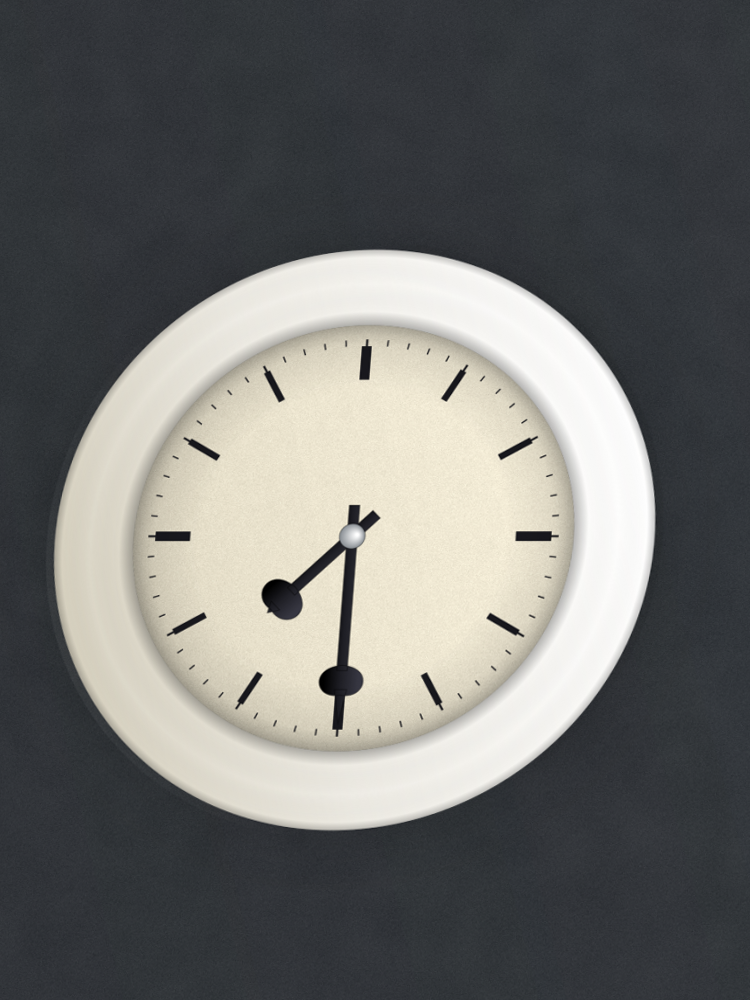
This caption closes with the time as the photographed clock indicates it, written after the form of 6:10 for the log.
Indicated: 7:30
